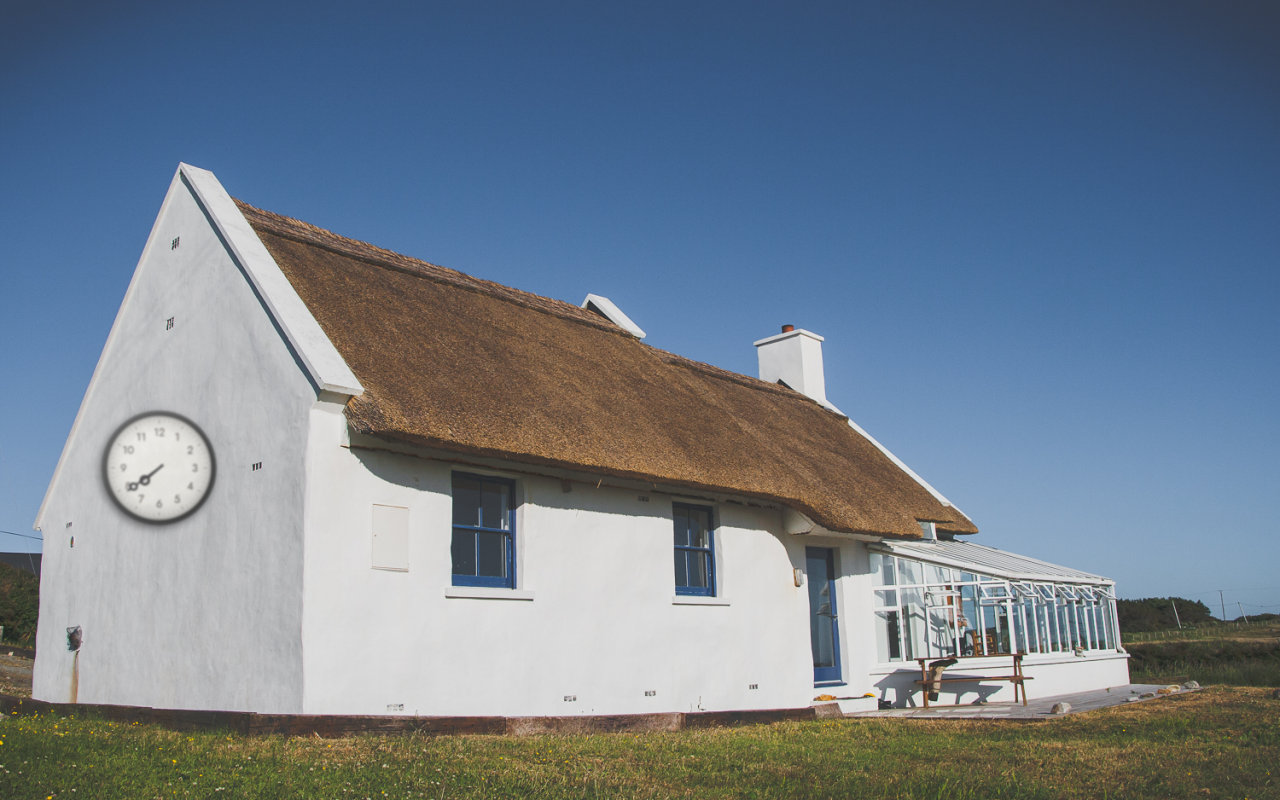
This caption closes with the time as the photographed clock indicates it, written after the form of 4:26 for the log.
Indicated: 7:39
